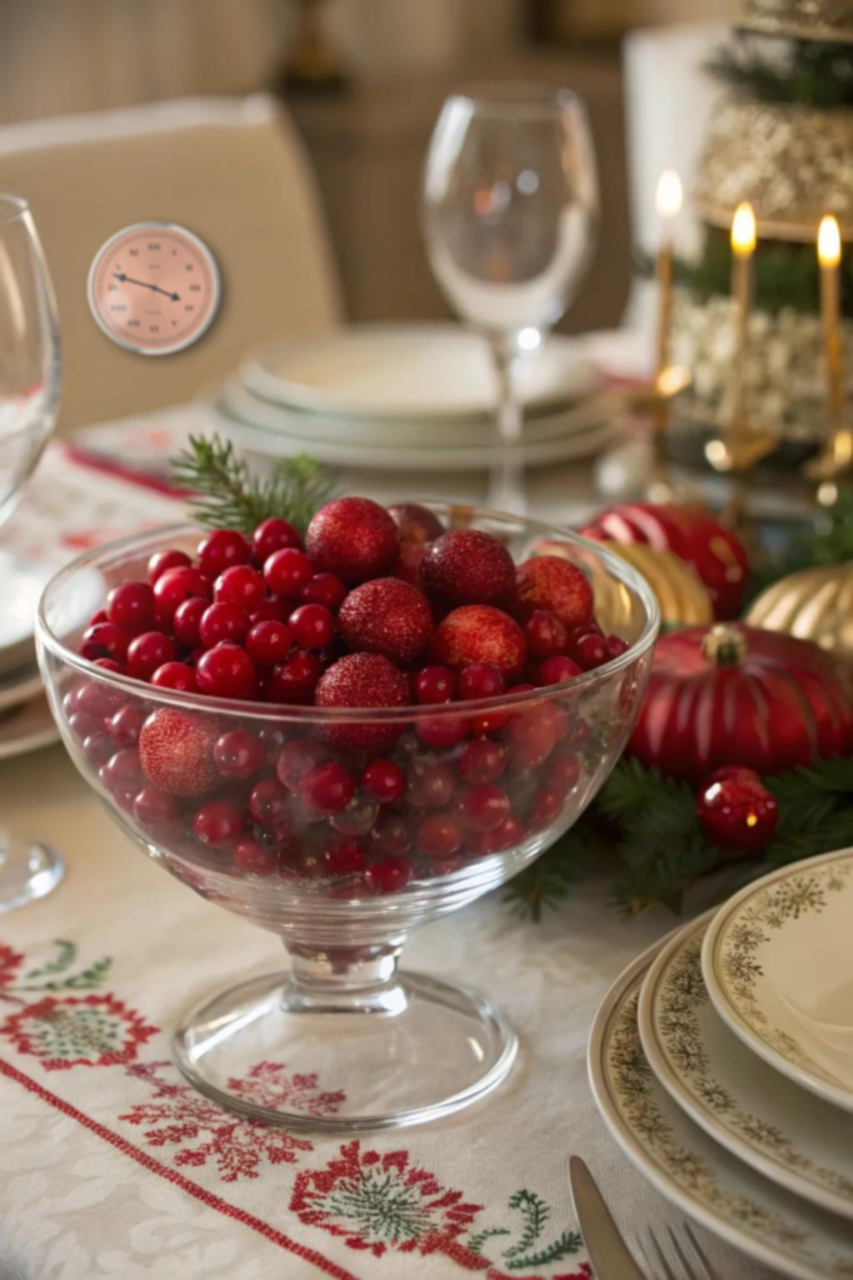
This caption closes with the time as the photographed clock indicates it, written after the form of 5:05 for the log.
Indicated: 3:48
